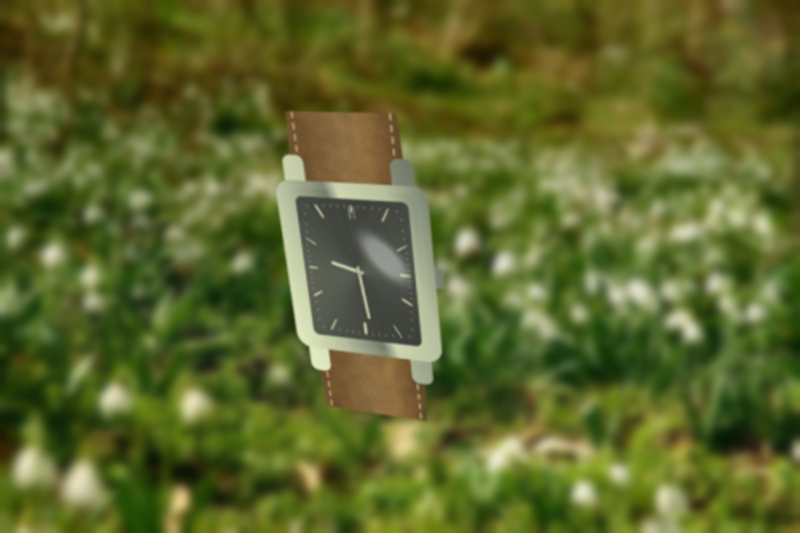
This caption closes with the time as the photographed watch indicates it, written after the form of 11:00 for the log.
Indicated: 9:29
